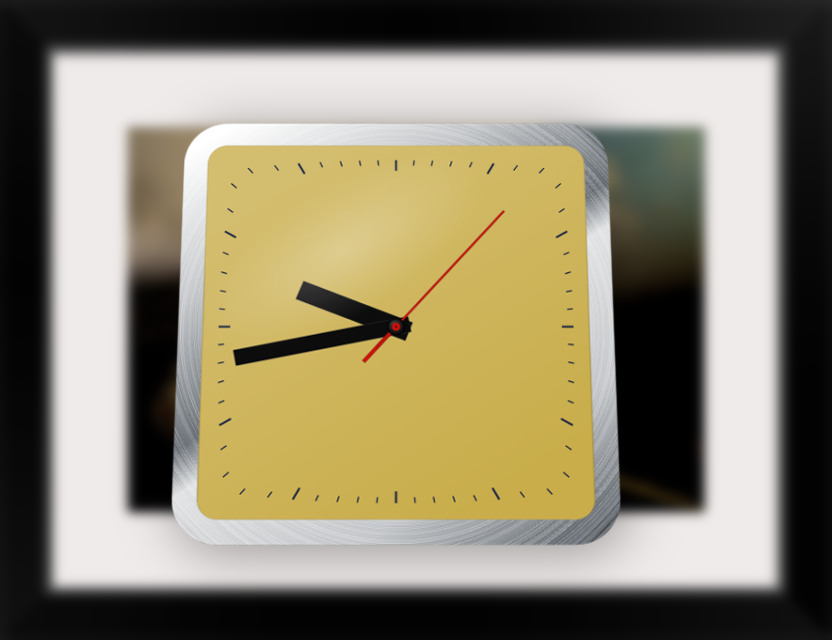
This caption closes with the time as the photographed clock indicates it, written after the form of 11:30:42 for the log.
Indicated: 9:43:07
